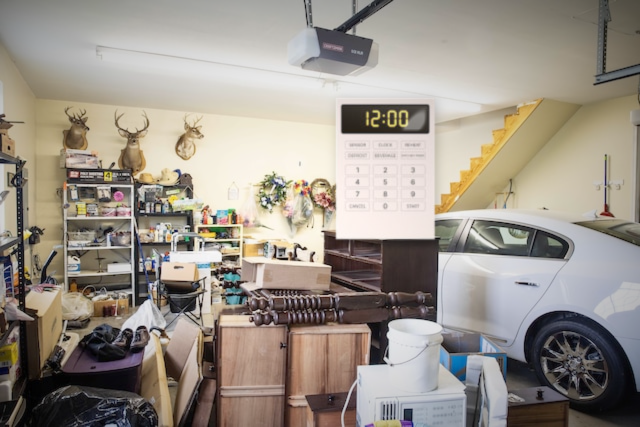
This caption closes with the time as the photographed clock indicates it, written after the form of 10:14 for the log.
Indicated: 12:00
